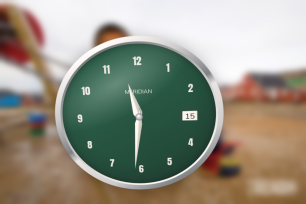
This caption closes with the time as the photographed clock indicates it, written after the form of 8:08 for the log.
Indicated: 11:31
